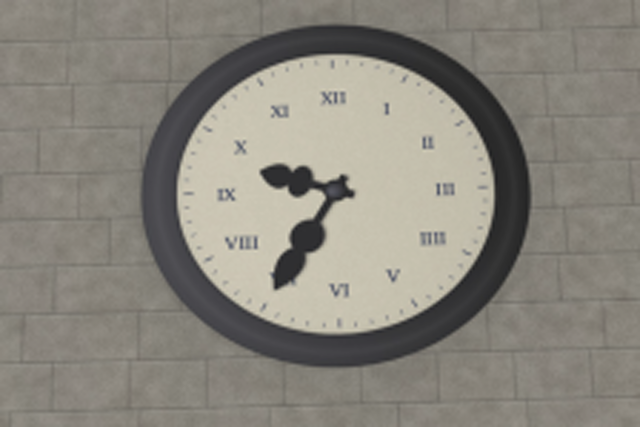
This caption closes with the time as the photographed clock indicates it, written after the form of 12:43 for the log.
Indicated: 9:35
